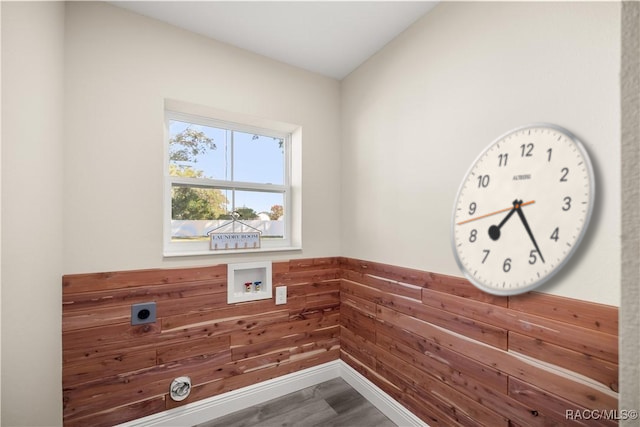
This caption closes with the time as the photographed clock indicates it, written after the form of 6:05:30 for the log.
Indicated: 7:23:43
